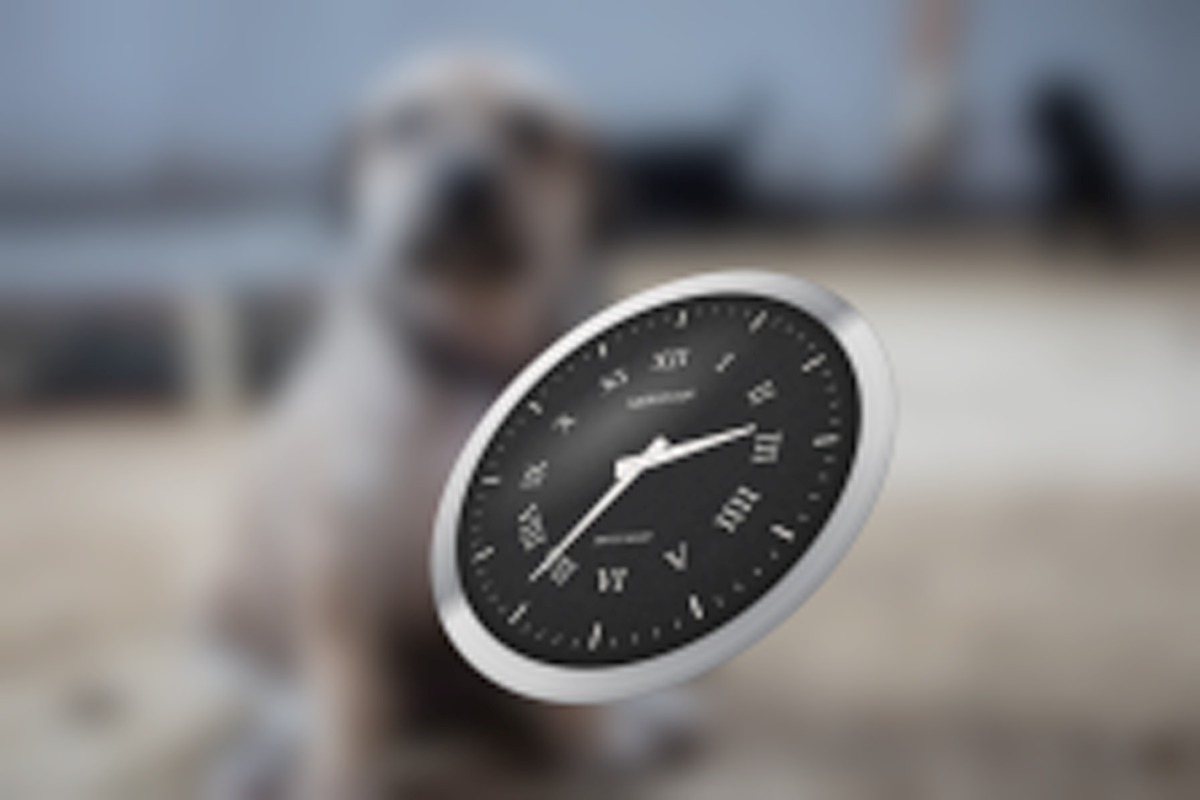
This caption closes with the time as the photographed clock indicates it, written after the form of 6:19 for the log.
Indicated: 2:36
